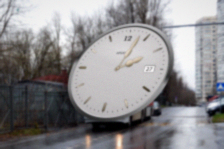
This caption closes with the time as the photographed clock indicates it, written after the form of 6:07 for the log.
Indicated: 2:03
